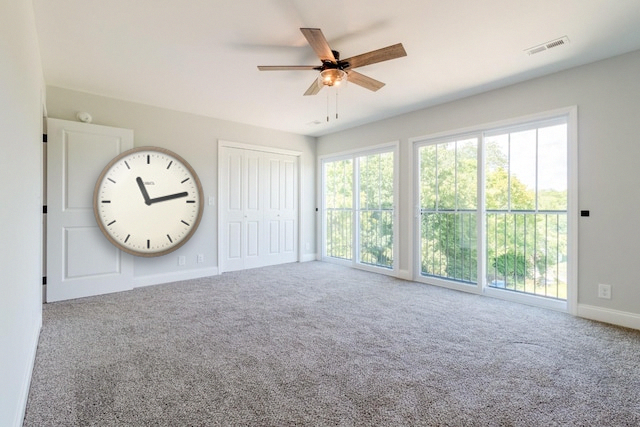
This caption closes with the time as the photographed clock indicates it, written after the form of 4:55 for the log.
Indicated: 11:13
